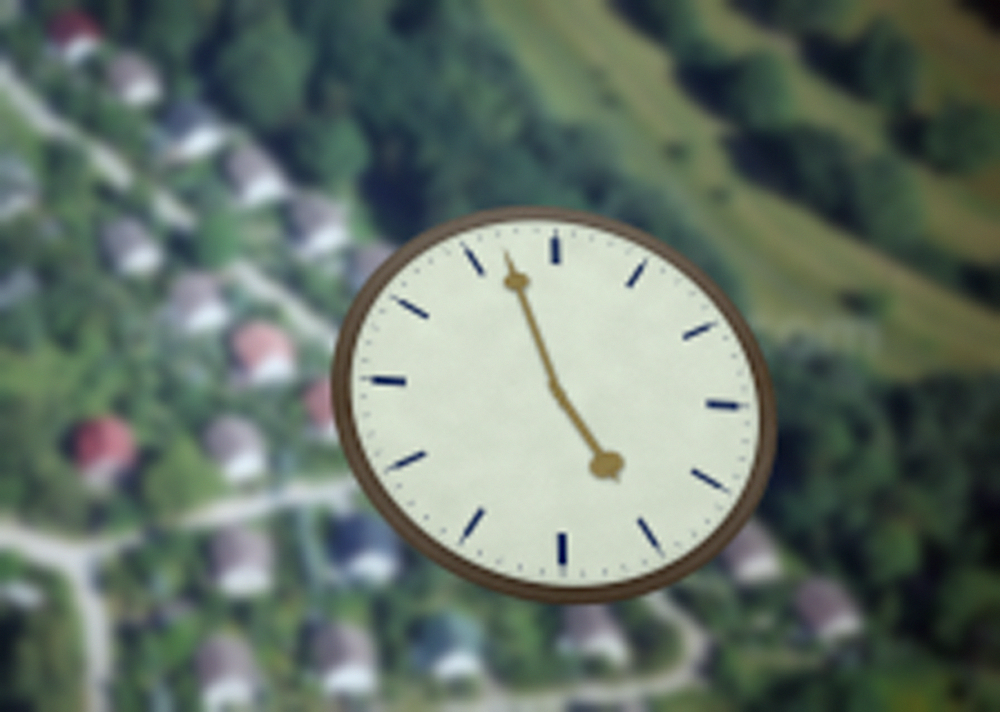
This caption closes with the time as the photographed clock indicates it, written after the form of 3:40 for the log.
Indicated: 4:57
